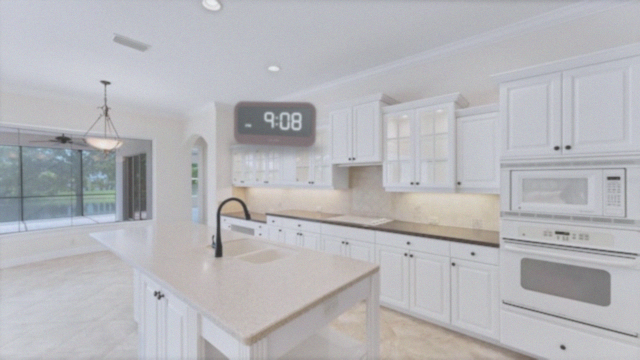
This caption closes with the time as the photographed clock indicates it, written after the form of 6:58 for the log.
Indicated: 9:08
